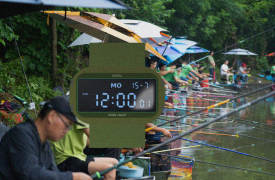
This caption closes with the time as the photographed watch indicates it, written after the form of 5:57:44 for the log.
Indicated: 12:00:01
